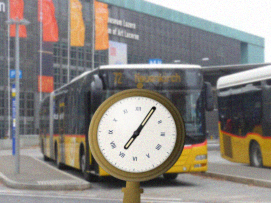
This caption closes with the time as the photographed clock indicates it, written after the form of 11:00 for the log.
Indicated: 7:05
